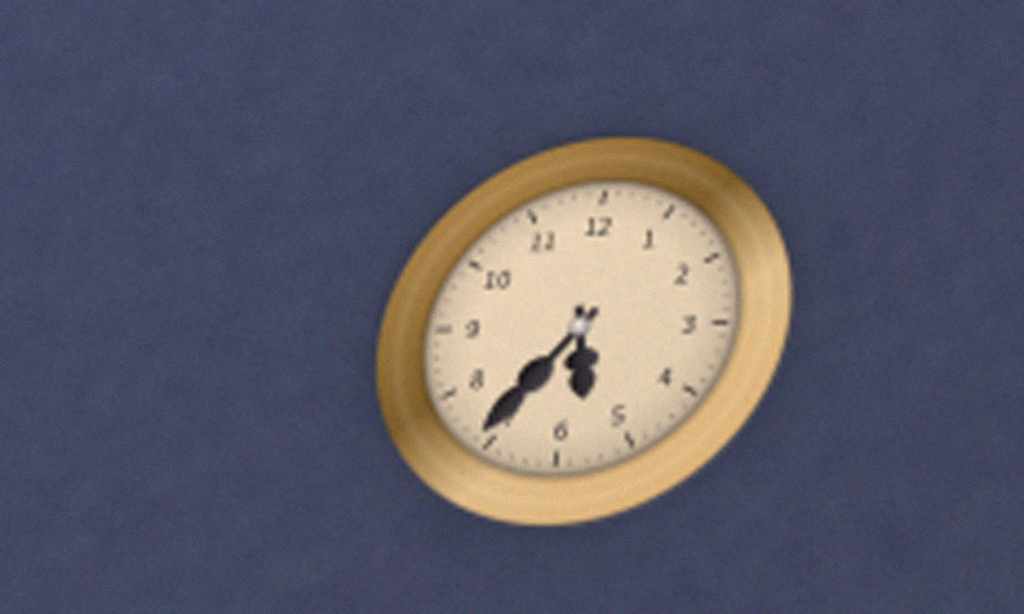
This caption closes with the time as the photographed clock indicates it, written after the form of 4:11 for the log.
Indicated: 5:36
